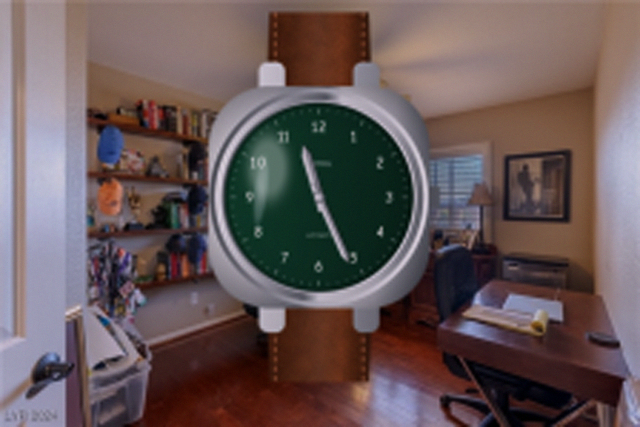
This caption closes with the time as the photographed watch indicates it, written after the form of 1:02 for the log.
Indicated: 11:26
